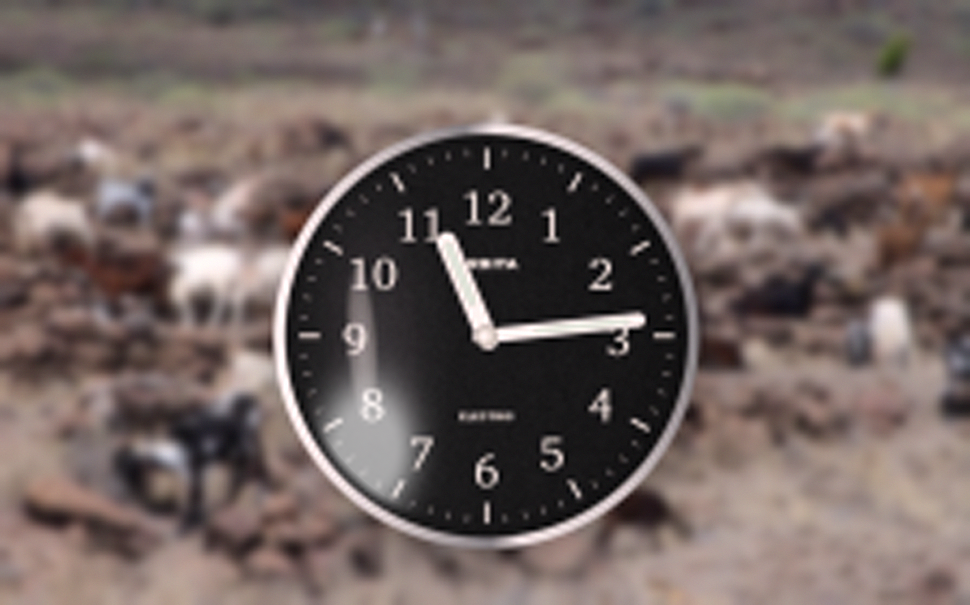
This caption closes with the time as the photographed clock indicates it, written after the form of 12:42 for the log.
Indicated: 11:14
